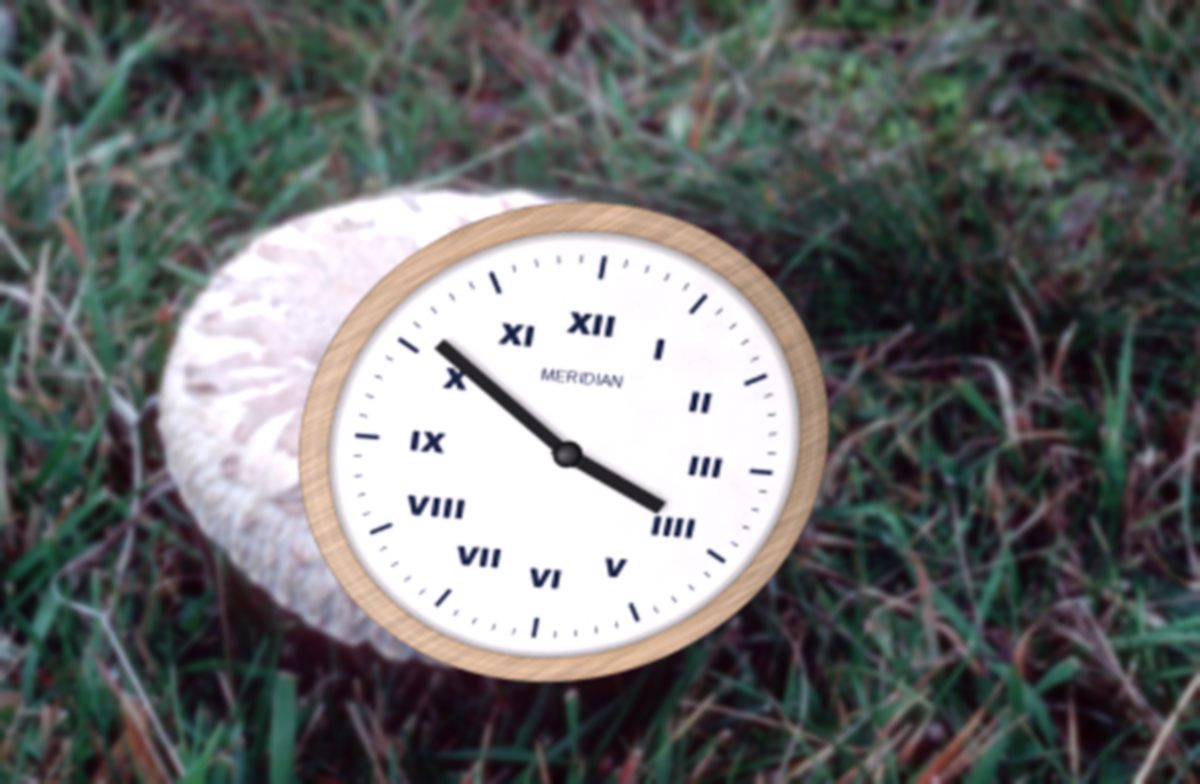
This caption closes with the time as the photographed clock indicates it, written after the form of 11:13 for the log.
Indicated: 3:51
